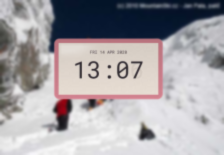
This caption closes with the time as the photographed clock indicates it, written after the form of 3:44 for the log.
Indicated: 13:07
